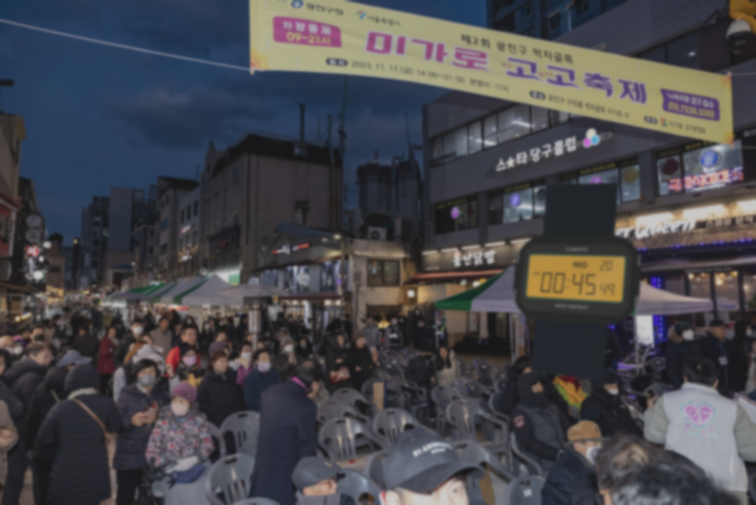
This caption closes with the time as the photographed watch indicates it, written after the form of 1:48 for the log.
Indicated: 0:45
